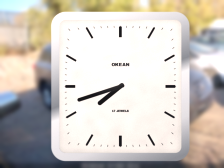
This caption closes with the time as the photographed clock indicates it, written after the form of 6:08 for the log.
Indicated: 7:42
